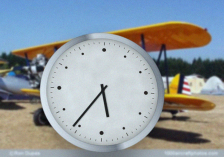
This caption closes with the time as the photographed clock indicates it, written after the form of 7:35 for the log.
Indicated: 5:36
